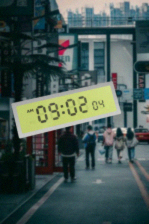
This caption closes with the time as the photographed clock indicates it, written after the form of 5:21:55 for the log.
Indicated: 9:02:04
